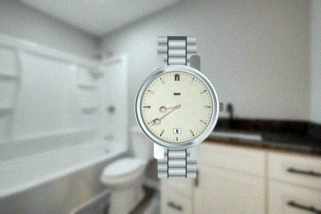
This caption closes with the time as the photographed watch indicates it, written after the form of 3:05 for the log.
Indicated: 8:39
